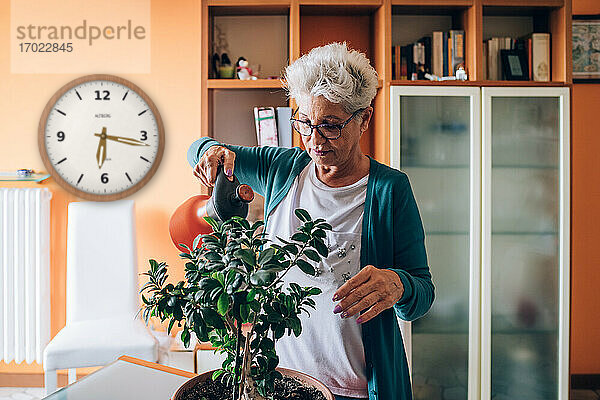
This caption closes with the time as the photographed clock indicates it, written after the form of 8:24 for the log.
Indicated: 6:17
